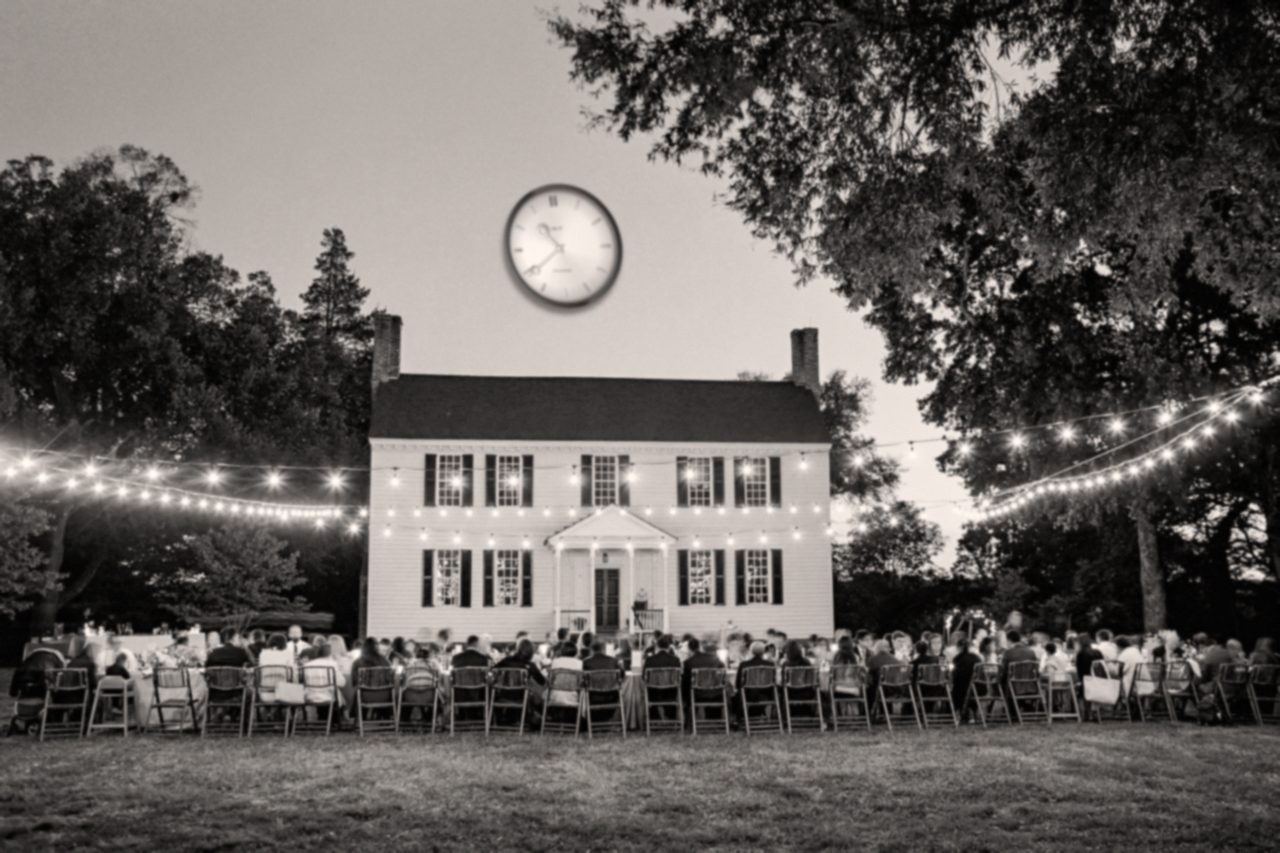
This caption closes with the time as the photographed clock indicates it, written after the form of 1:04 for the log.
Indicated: 10:39
